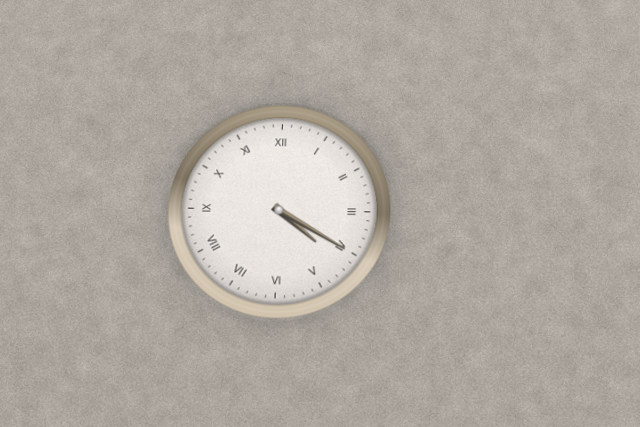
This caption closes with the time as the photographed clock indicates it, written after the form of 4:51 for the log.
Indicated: 4:20
